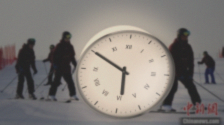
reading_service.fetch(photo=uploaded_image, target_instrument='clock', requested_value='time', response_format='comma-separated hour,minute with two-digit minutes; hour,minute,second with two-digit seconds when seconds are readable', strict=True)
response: 5,50
